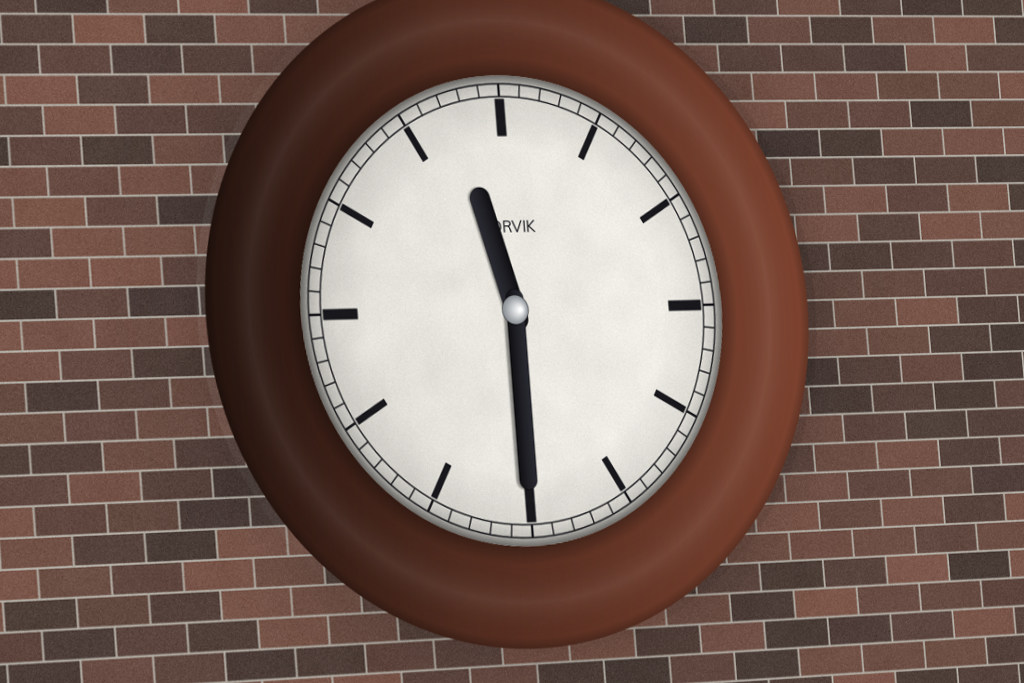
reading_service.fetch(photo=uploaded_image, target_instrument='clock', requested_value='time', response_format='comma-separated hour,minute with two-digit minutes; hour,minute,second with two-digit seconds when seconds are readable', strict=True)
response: 11,30
